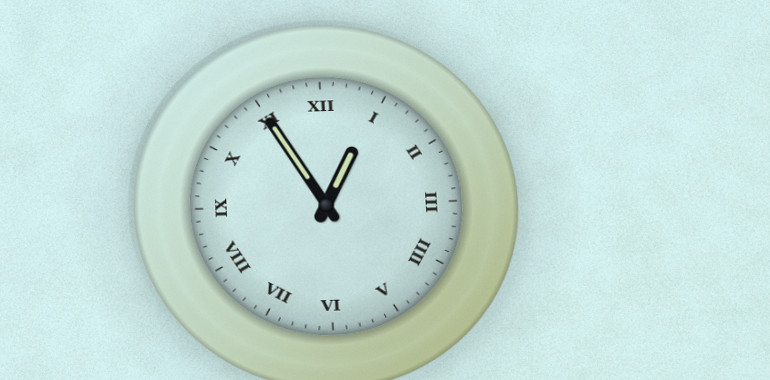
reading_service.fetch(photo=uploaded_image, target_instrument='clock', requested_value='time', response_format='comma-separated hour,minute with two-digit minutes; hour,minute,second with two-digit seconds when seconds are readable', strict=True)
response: 12,55
